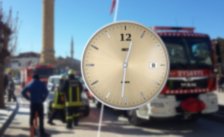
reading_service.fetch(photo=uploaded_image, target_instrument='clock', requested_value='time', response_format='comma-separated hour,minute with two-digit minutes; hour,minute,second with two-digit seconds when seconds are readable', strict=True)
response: 12,31
